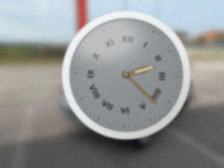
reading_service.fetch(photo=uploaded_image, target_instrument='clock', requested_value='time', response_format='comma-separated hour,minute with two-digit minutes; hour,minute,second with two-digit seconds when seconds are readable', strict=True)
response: 2,22
